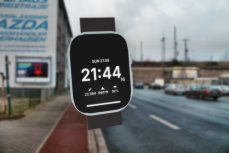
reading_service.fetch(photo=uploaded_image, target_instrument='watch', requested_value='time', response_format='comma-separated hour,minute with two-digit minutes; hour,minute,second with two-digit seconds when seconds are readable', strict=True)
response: 21,44
